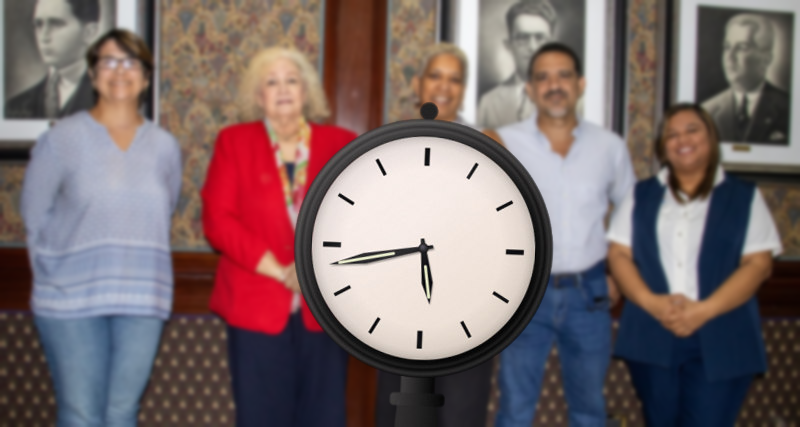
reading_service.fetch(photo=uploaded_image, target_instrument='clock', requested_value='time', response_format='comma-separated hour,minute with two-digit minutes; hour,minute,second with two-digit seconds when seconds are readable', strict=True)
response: 5,43
